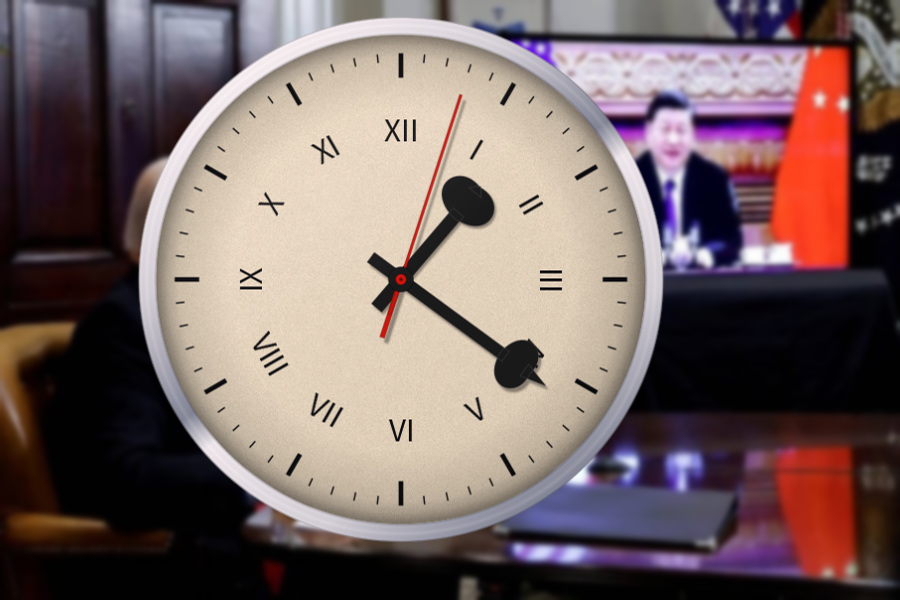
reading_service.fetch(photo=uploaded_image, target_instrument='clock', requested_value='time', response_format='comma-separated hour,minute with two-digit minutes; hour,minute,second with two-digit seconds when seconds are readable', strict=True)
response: 1,21,03
